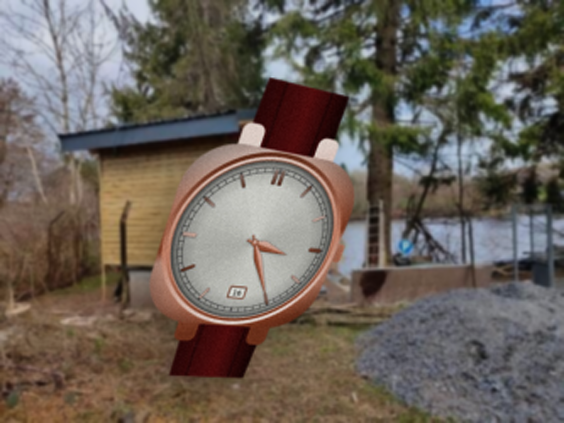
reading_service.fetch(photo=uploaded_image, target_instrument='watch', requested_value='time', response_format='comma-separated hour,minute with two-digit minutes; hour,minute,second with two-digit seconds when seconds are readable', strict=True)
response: 3,25
